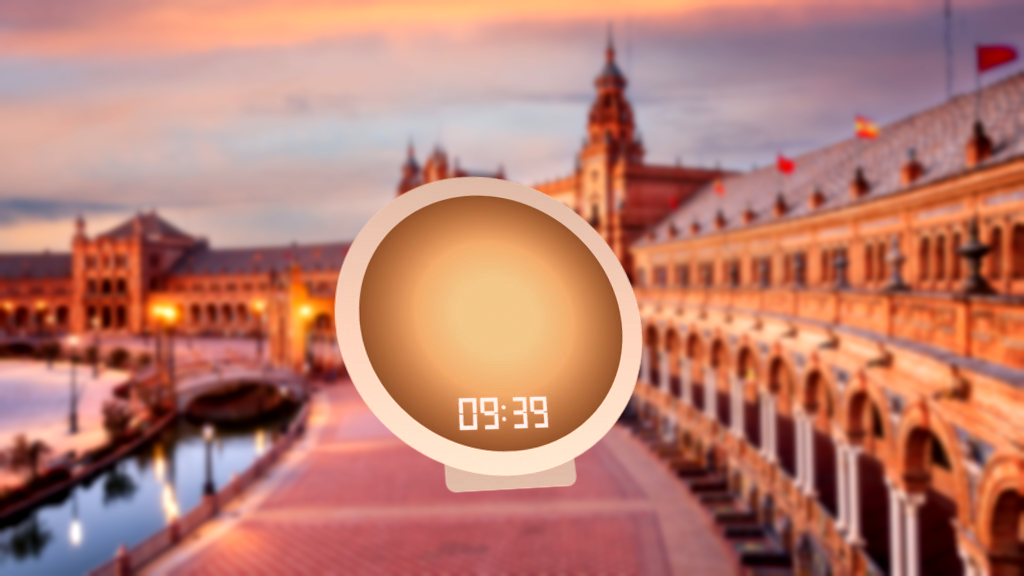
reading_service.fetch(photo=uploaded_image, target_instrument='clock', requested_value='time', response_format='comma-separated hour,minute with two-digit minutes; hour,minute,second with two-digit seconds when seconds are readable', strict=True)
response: 9,39
